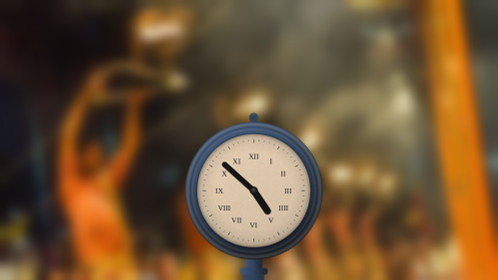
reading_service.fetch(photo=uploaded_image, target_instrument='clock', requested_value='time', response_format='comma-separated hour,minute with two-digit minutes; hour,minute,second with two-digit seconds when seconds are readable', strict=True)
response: 4,52
